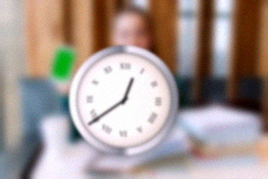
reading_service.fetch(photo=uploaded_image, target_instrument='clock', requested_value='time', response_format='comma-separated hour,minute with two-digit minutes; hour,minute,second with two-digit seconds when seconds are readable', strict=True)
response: 12,39
